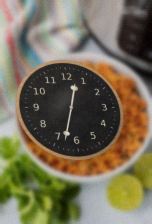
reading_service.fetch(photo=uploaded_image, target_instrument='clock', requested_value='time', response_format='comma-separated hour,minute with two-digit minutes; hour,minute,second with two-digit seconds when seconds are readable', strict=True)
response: 12,33
